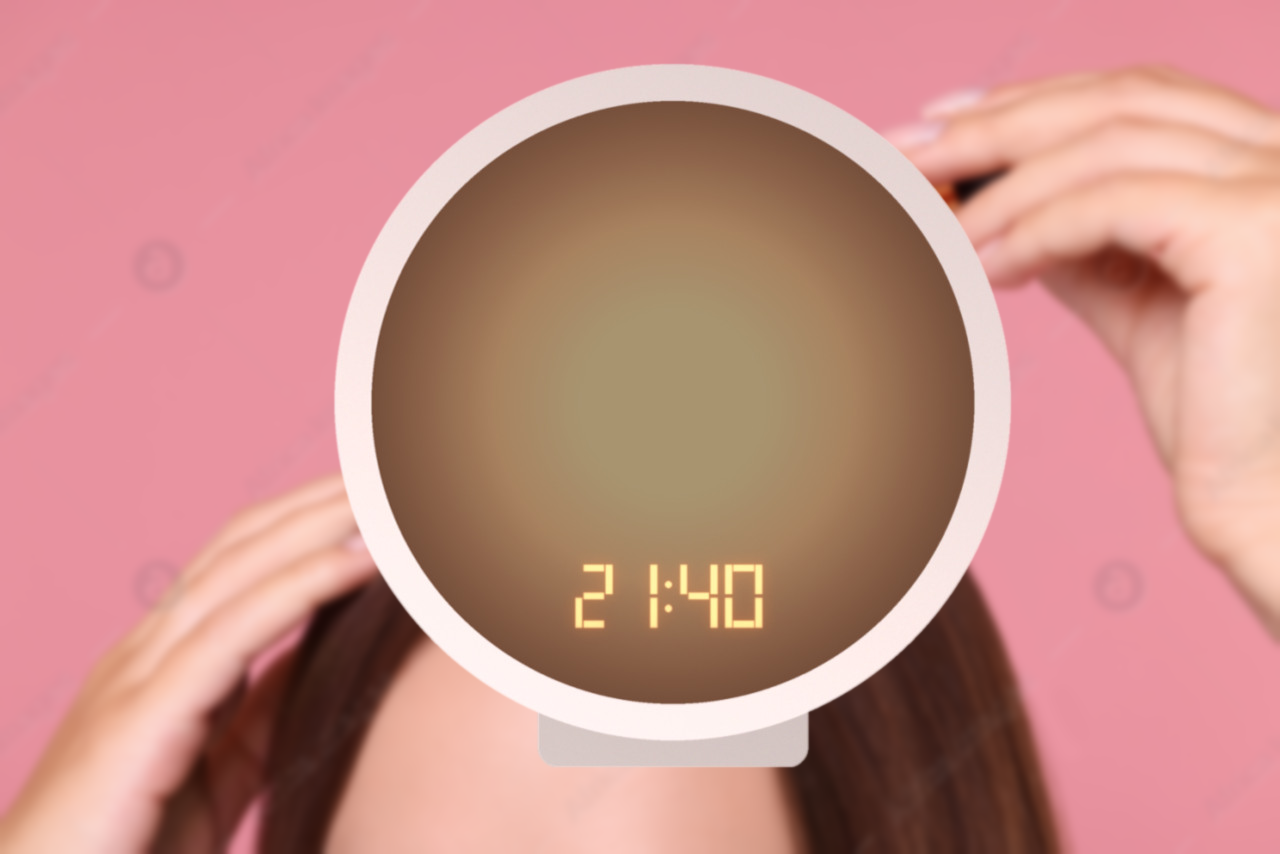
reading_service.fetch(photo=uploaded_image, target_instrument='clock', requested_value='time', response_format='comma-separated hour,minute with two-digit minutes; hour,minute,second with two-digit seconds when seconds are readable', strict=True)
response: 21,40
